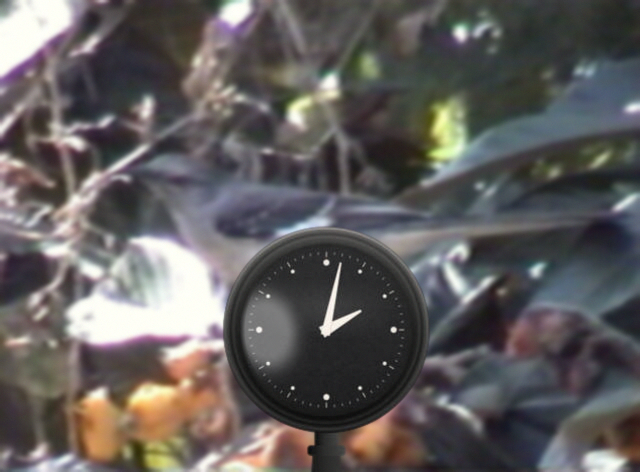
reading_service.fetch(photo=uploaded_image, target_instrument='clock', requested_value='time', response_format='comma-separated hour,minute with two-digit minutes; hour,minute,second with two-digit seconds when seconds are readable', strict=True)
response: 2,02
